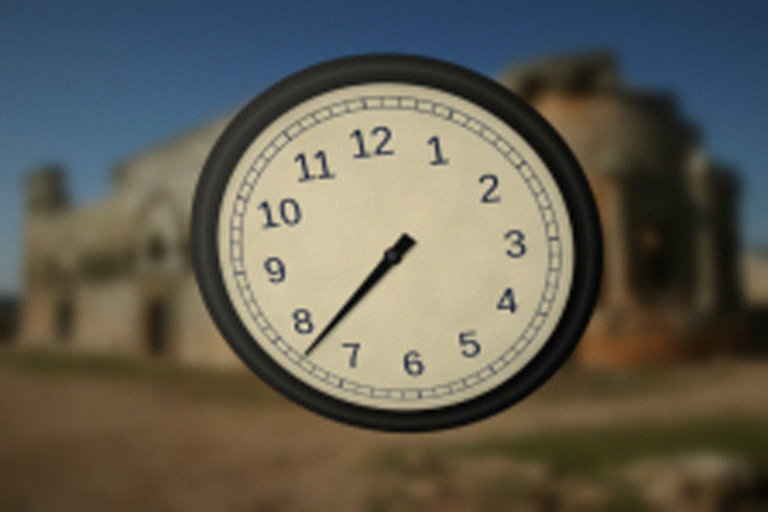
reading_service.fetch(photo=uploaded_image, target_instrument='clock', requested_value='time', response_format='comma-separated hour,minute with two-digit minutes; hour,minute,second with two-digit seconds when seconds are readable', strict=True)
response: 7,38
